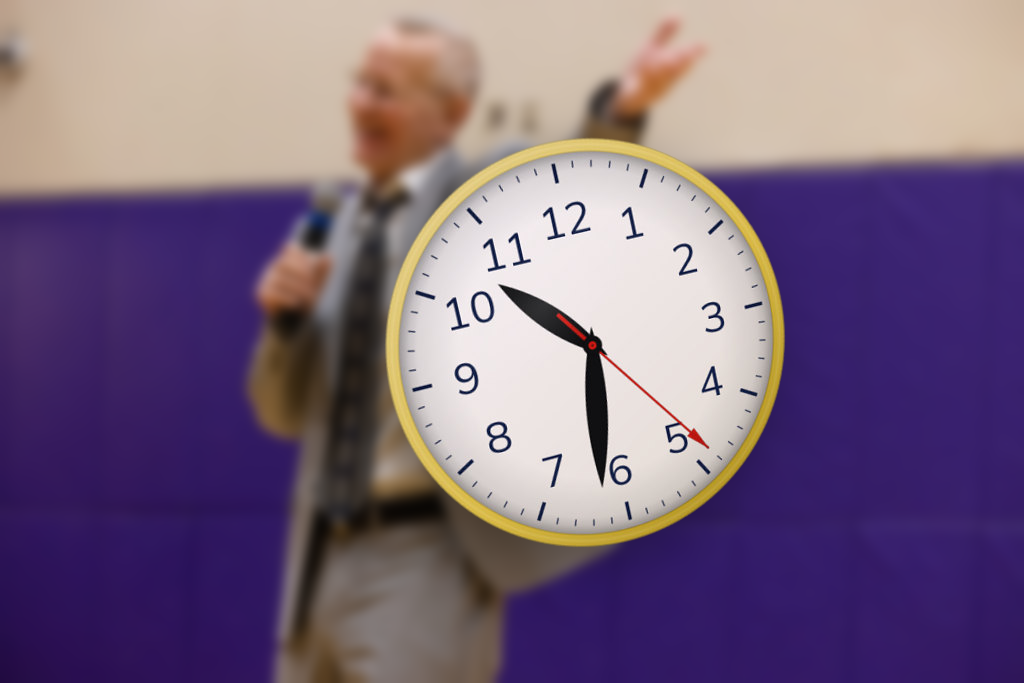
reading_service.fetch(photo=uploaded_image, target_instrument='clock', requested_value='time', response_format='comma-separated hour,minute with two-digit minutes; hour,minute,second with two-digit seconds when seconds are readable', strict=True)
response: 10,31,24
